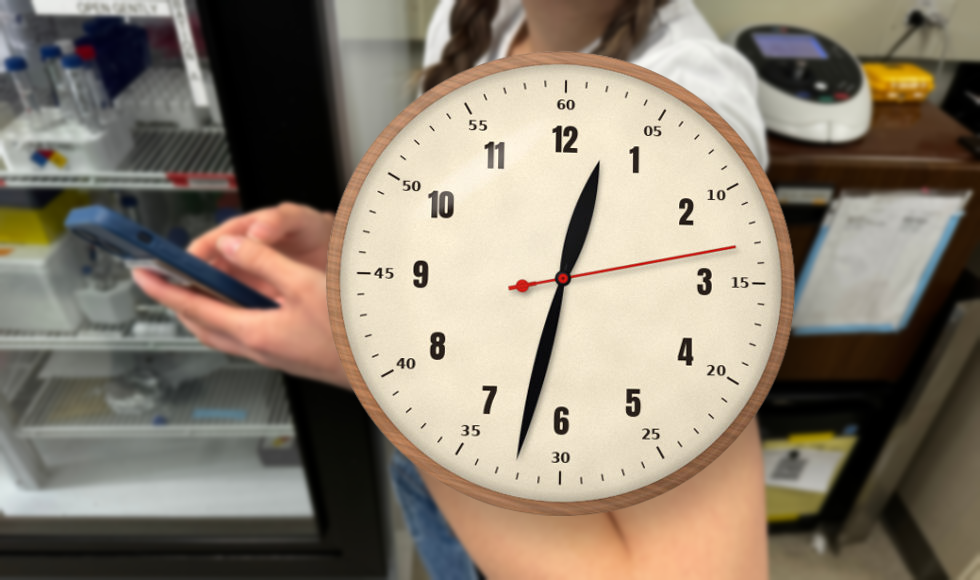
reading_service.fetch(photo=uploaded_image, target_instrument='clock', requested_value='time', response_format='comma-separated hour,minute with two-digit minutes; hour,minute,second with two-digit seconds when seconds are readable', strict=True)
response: 12,32,13
